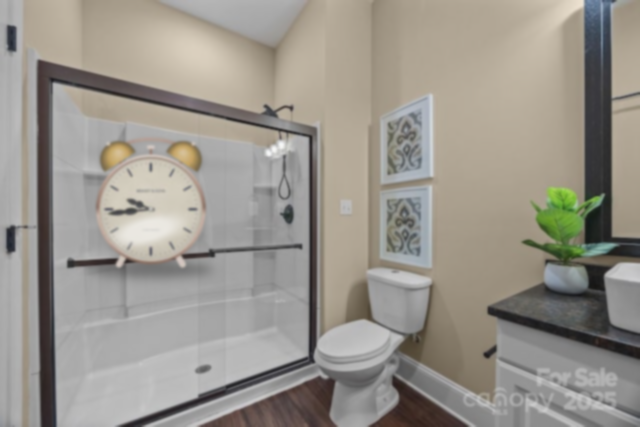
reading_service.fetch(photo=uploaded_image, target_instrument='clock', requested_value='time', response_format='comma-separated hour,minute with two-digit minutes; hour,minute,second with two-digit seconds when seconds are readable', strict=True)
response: 9,44
